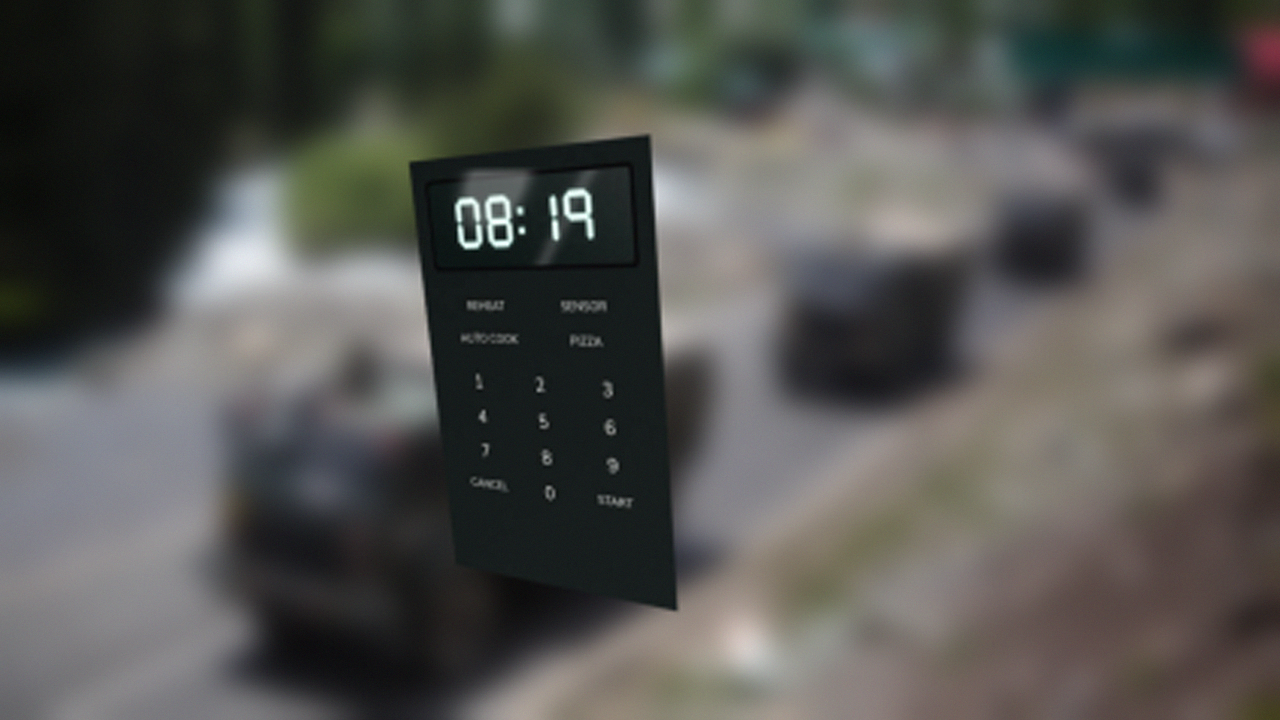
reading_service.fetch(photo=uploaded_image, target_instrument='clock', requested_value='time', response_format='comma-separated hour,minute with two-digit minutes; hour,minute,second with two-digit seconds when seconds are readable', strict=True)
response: 8,19
